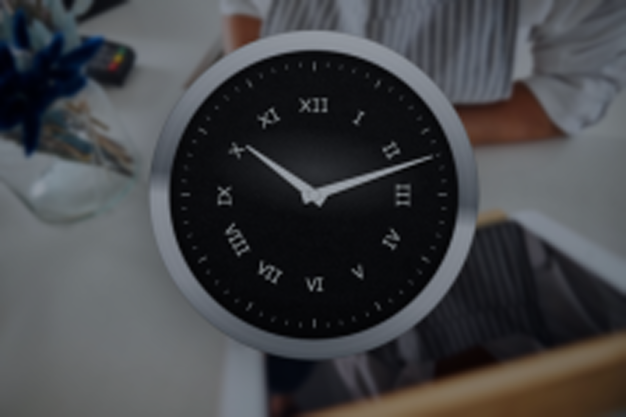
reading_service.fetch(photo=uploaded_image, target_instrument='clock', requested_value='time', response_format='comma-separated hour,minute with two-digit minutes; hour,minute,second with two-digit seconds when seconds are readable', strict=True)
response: 10,12
